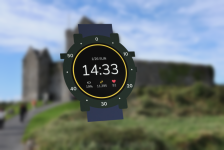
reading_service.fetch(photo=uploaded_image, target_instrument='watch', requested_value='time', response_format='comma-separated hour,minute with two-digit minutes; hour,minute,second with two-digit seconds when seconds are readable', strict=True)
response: 14,33
